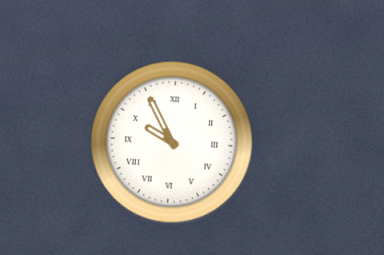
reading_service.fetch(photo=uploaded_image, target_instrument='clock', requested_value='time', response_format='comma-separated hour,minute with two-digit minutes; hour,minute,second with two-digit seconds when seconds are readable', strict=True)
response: 9,55
